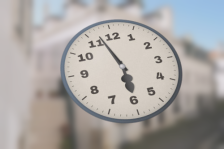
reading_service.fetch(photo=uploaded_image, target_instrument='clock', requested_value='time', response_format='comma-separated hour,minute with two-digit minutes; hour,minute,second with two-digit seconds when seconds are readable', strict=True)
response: 5,57
